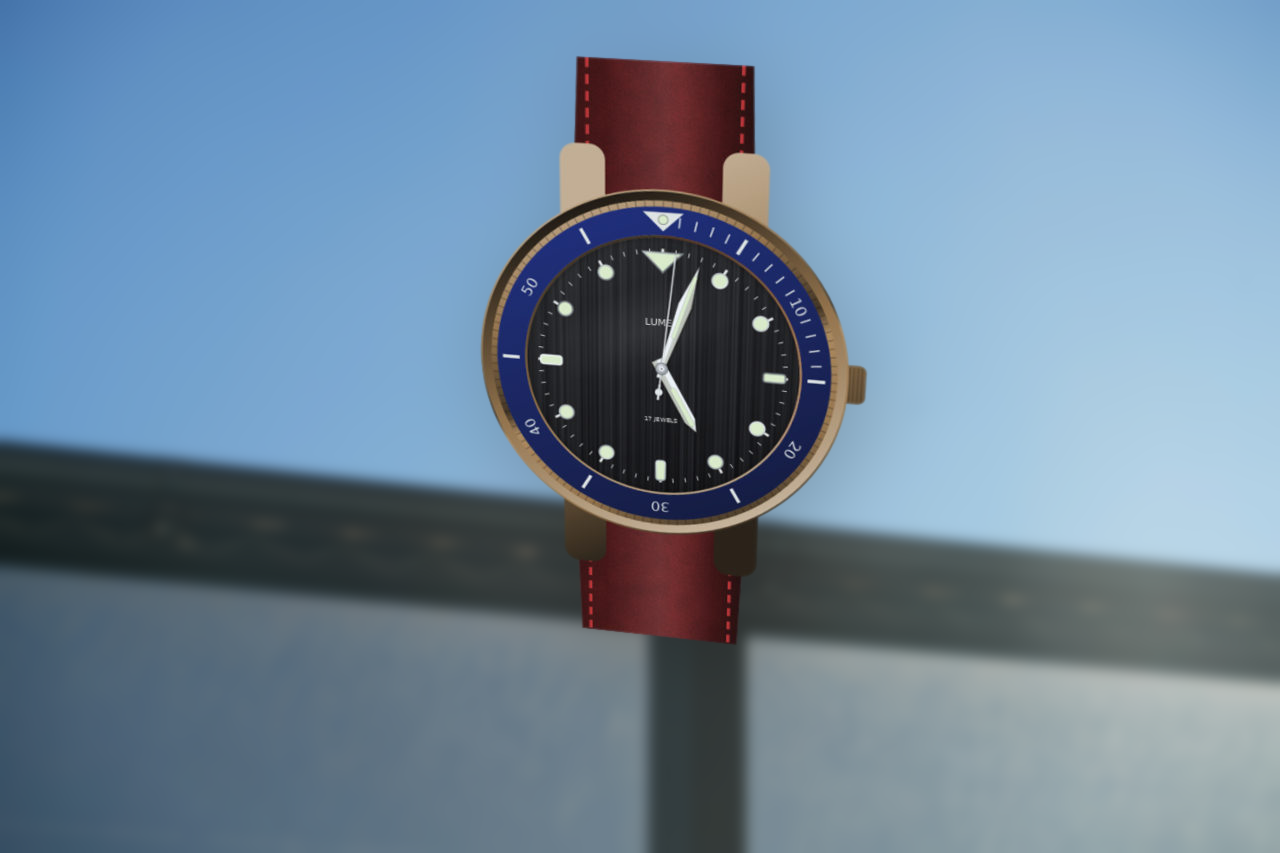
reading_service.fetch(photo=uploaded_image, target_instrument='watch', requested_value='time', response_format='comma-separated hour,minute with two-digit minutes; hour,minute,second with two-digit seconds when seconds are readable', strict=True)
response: 5,03,01
